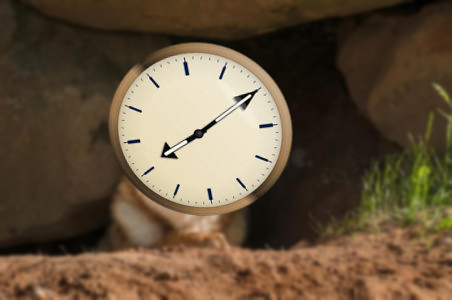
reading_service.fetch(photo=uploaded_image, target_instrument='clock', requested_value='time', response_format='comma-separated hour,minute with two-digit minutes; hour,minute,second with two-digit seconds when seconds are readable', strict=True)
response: 8,10
